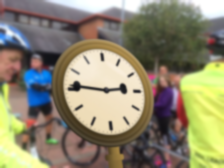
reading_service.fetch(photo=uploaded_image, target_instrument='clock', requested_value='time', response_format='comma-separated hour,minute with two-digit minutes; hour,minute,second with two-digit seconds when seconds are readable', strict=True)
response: 2,46
